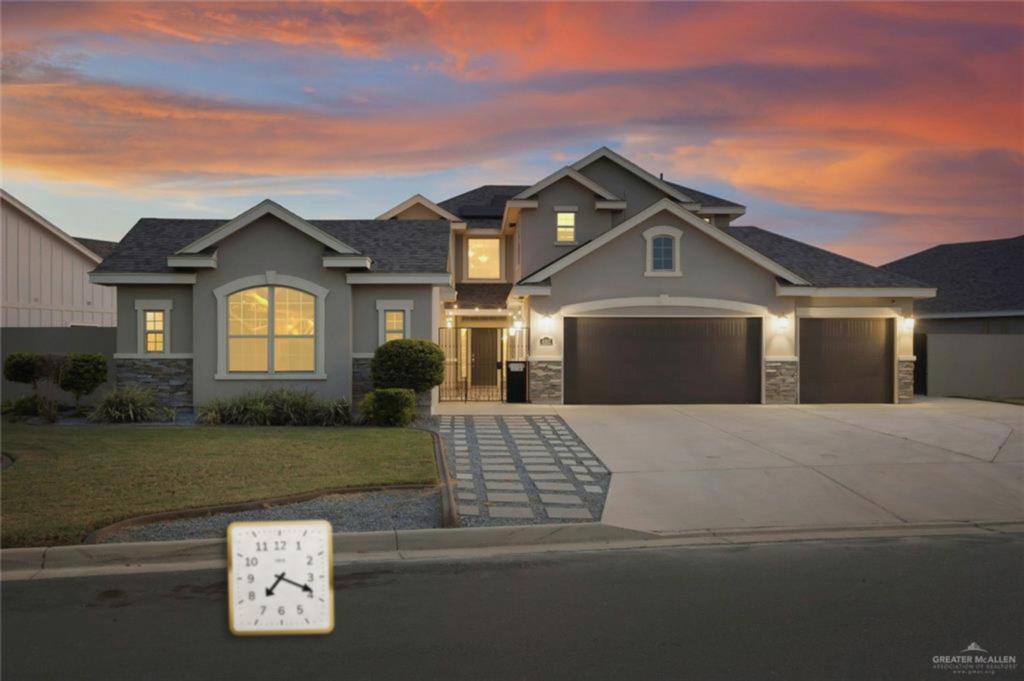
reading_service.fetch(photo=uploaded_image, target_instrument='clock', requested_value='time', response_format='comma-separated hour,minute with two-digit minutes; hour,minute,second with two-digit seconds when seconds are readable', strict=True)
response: 7,19
